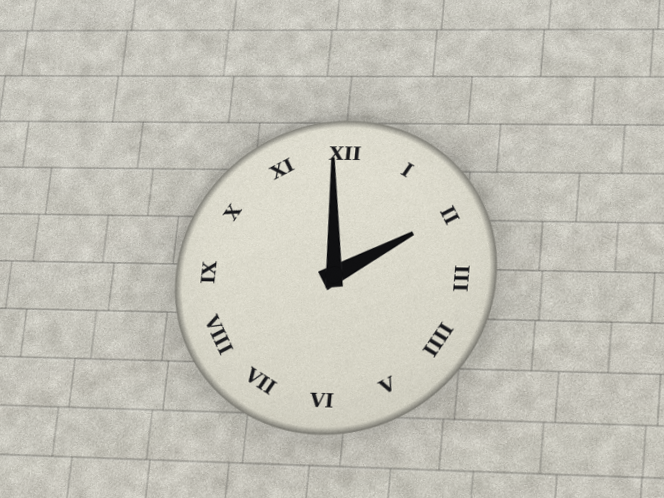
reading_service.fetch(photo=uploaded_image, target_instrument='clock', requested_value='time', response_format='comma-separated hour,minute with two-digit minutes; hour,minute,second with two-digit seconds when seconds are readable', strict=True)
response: 1,59
